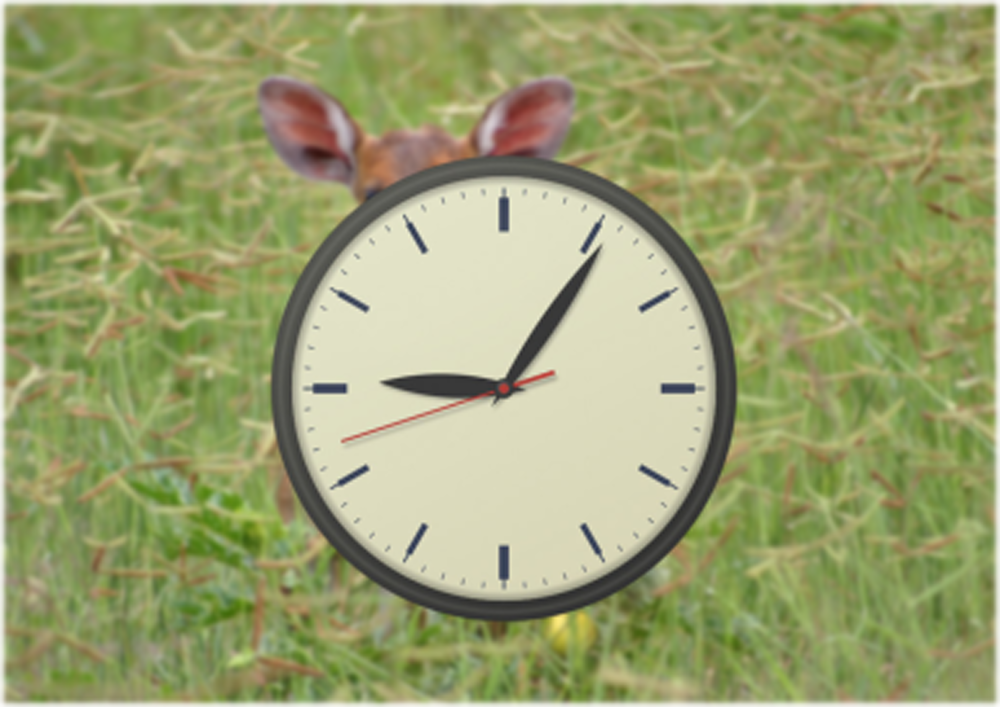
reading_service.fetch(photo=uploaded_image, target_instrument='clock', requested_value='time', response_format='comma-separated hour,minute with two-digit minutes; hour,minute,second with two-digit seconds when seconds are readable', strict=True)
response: 9,05,42
